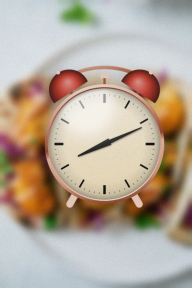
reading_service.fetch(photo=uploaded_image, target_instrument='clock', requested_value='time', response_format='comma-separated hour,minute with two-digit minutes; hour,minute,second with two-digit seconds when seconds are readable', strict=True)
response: 8,11
